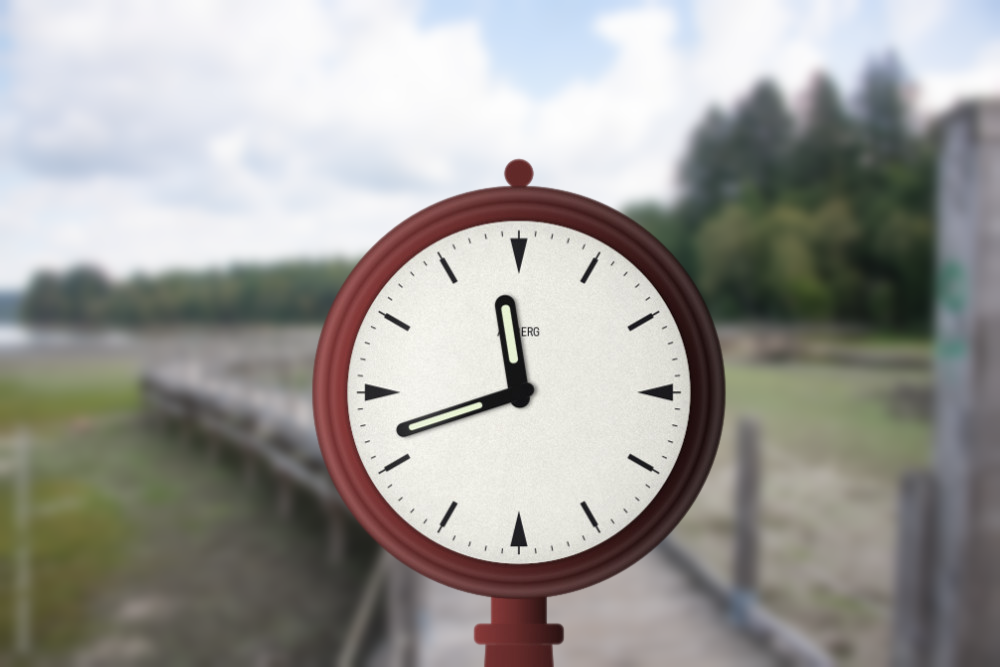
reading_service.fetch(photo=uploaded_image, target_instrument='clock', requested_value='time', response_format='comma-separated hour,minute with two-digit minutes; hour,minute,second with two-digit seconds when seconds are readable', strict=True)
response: 11,42
